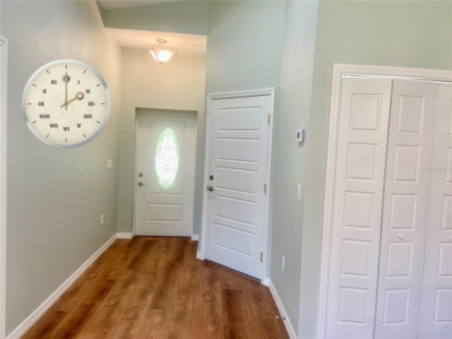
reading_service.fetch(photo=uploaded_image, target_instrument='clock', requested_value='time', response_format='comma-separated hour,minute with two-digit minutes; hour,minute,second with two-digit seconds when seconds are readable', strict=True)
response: 2,00
